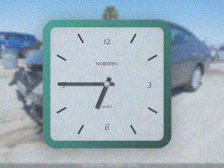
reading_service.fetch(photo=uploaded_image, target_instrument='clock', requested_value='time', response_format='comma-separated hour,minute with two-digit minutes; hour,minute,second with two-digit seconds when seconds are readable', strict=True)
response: 6,45
